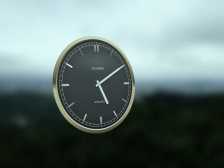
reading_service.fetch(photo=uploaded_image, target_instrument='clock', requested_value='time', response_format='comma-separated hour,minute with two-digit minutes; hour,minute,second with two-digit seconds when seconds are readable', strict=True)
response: 5,10
